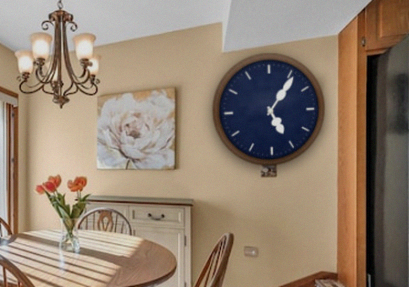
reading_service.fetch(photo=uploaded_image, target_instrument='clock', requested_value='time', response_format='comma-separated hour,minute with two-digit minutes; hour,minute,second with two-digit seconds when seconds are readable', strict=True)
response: 5,06
